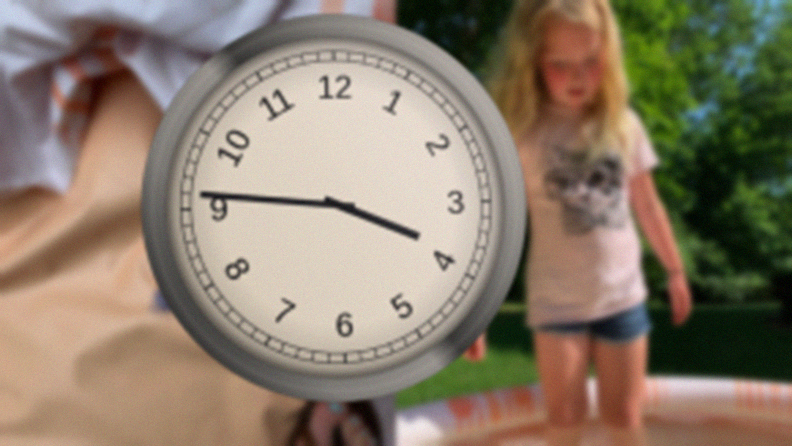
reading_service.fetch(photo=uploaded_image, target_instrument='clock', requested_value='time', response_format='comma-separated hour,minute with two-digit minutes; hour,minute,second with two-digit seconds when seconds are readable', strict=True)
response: 3,46
